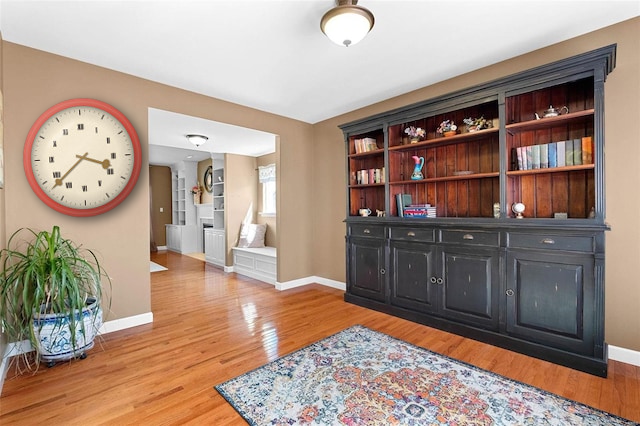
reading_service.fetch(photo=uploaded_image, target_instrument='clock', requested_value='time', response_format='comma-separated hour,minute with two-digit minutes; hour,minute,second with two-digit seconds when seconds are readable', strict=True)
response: 3,38
